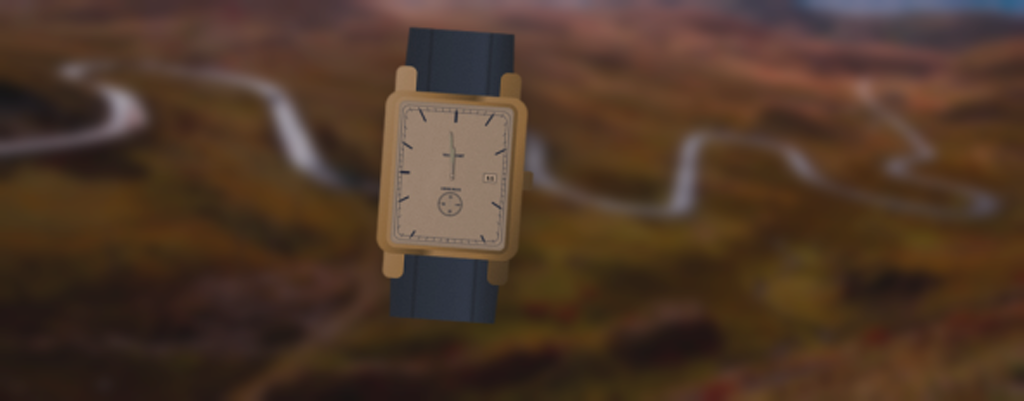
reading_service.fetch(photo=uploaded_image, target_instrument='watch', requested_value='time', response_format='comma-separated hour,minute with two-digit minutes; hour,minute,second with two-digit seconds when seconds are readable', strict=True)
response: 11,59
